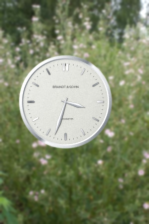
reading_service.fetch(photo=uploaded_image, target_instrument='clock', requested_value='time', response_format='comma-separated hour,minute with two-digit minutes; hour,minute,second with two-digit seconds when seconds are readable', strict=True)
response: 3,33
